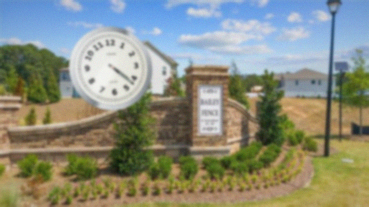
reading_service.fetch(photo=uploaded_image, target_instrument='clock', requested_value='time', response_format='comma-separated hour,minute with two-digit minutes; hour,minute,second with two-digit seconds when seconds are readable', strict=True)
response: 4,22
